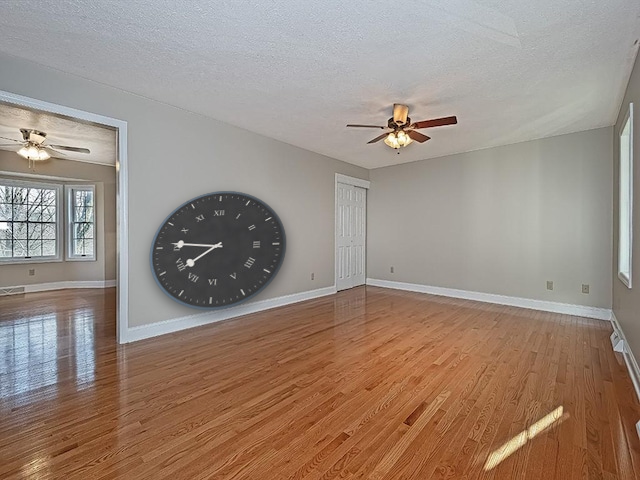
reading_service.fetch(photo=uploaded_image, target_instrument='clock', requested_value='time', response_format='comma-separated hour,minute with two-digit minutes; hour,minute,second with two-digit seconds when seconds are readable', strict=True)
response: 7,46
